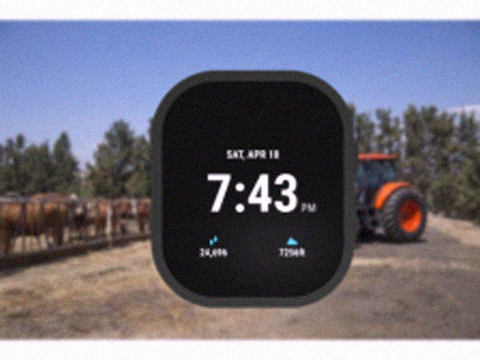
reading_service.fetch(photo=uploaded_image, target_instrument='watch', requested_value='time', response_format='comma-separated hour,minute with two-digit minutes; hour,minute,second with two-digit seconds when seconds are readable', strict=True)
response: 7,43
